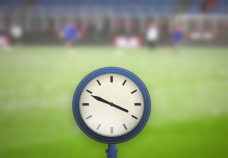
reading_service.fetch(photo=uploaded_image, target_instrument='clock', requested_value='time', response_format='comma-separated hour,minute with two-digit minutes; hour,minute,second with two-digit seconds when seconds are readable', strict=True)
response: 3,49
